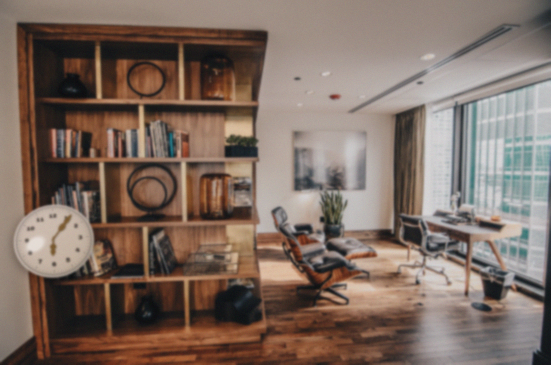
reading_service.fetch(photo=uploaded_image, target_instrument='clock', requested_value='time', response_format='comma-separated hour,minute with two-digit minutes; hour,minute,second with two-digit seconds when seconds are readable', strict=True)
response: 6,06
